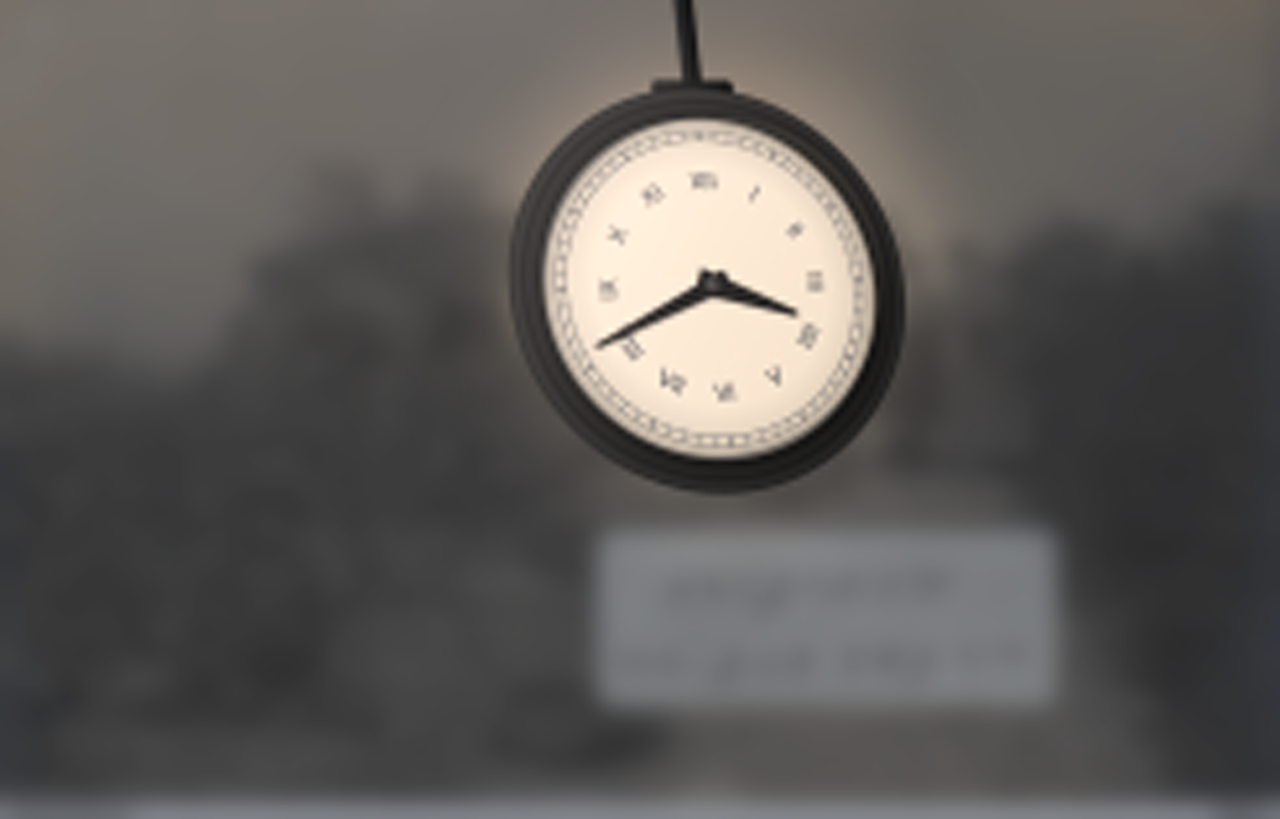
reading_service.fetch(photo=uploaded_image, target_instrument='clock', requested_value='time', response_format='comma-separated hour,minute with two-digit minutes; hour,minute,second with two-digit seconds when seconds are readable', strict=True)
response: 3,41
